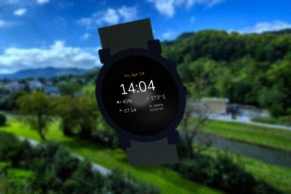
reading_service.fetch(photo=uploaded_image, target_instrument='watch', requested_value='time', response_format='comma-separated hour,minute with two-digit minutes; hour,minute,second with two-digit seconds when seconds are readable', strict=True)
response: 14,04
